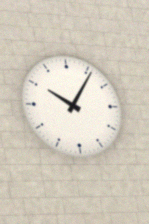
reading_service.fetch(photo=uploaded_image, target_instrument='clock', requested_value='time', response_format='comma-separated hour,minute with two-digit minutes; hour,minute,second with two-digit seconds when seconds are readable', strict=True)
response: 10,06
